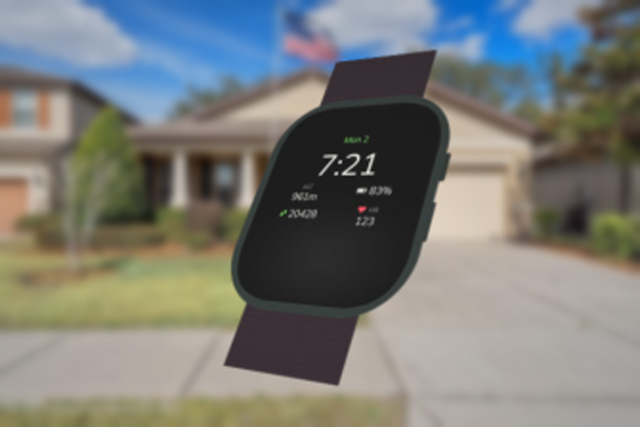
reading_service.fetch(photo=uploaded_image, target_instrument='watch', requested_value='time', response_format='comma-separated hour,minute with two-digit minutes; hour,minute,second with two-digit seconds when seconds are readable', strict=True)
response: 7,21
